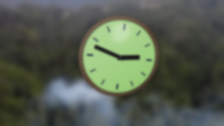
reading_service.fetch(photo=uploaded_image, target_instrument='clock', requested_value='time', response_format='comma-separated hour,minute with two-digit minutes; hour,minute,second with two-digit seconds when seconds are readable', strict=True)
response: 2,48
